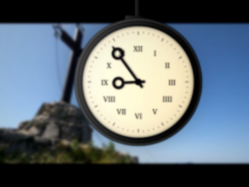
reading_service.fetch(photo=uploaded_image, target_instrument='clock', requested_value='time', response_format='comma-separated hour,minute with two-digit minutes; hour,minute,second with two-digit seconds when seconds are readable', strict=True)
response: 8,54
